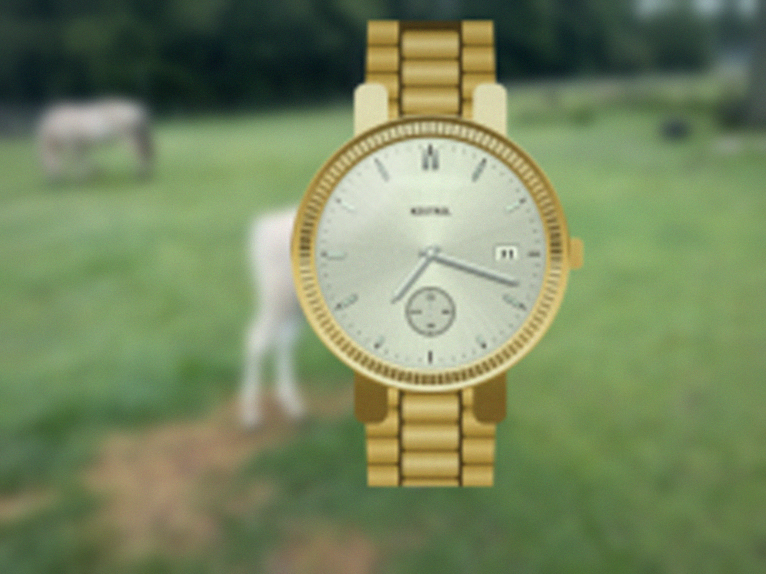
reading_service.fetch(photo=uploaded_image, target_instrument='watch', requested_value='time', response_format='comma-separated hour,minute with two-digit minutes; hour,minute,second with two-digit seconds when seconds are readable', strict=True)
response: 7,18
